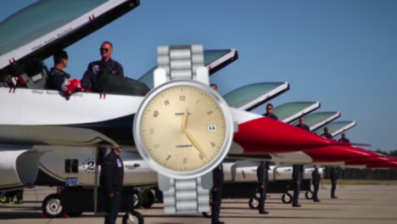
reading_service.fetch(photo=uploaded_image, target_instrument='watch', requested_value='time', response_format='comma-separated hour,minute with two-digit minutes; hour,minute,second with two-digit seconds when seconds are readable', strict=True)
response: 12,24
